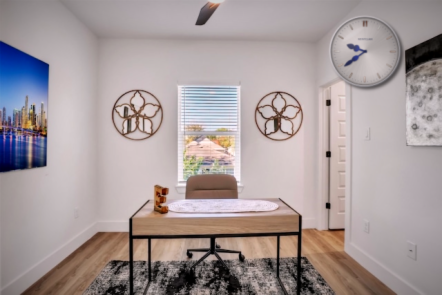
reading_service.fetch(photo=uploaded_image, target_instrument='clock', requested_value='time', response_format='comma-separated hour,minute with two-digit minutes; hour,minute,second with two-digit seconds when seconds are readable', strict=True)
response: 9,39
